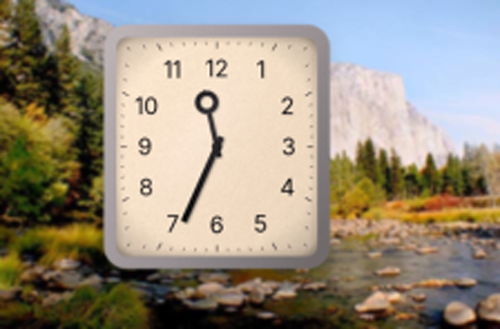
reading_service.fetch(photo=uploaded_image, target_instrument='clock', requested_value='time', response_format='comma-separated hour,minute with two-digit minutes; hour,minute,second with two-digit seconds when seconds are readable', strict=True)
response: 11,34
